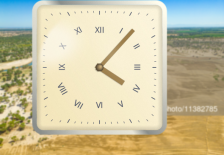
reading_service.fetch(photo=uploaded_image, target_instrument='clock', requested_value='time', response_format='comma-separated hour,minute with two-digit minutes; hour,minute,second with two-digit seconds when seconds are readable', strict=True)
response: 4,07
